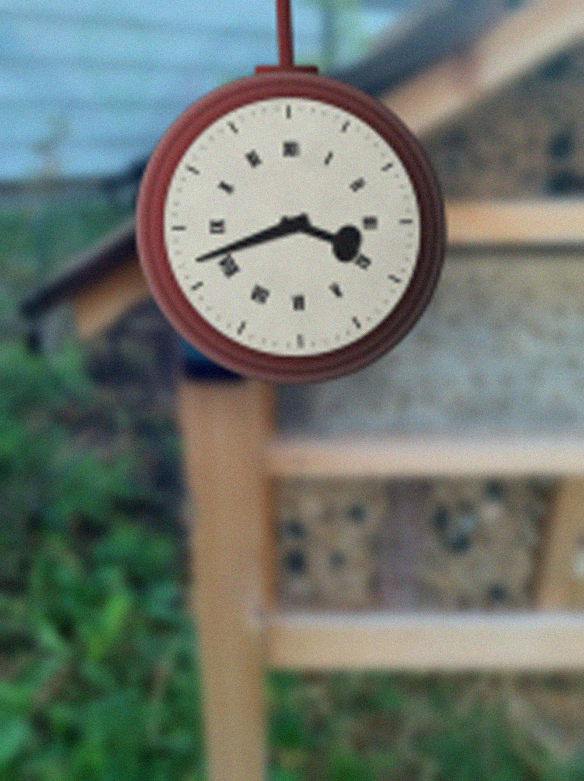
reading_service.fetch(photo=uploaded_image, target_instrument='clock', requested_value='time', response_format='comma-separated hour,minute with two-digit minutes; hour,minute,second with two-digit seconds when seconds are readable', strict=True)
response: 3,42
